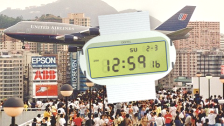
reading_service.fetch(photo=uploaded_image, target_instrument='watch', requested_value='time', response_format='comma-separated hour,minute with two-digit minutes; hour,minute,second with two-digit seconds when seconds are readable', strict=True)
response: 12,59,16
